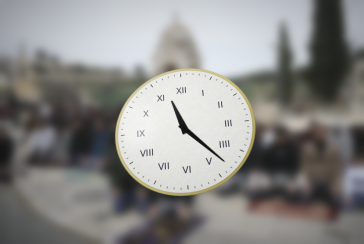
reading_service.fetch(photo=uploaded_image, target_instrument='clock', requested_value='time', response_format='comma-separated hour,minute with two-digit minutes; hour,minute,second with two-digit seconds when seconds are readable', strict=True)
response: 11,23
